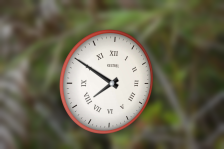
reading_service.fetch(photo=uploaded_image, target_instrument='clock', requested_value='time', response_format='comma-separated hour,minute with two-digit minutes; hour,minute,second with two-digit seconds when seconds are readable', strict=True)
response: 7,50
